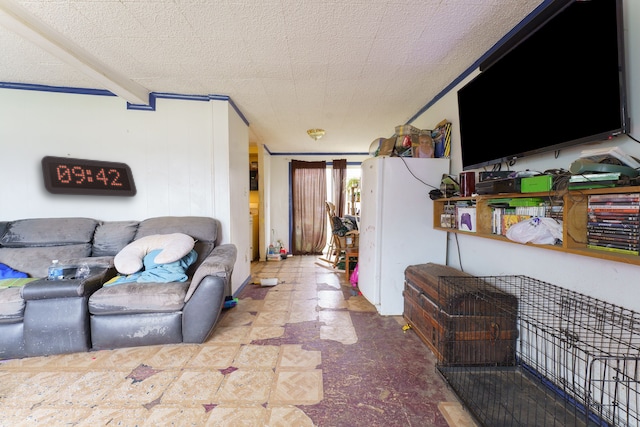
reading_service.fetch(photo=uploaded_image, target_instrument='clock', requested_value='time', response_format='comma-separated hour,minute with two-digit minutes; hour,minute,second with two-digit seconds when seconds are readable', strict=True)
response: 9,42
